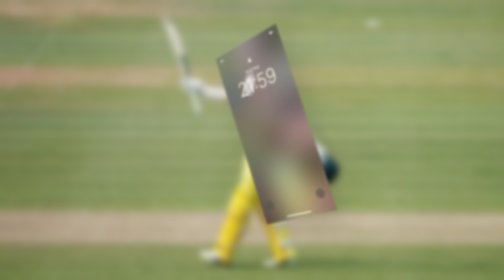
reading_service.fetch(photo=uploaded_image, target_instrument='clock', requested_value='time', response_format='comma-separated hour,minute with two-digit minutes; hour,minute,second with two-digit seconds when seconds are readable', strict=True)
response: 21,59
